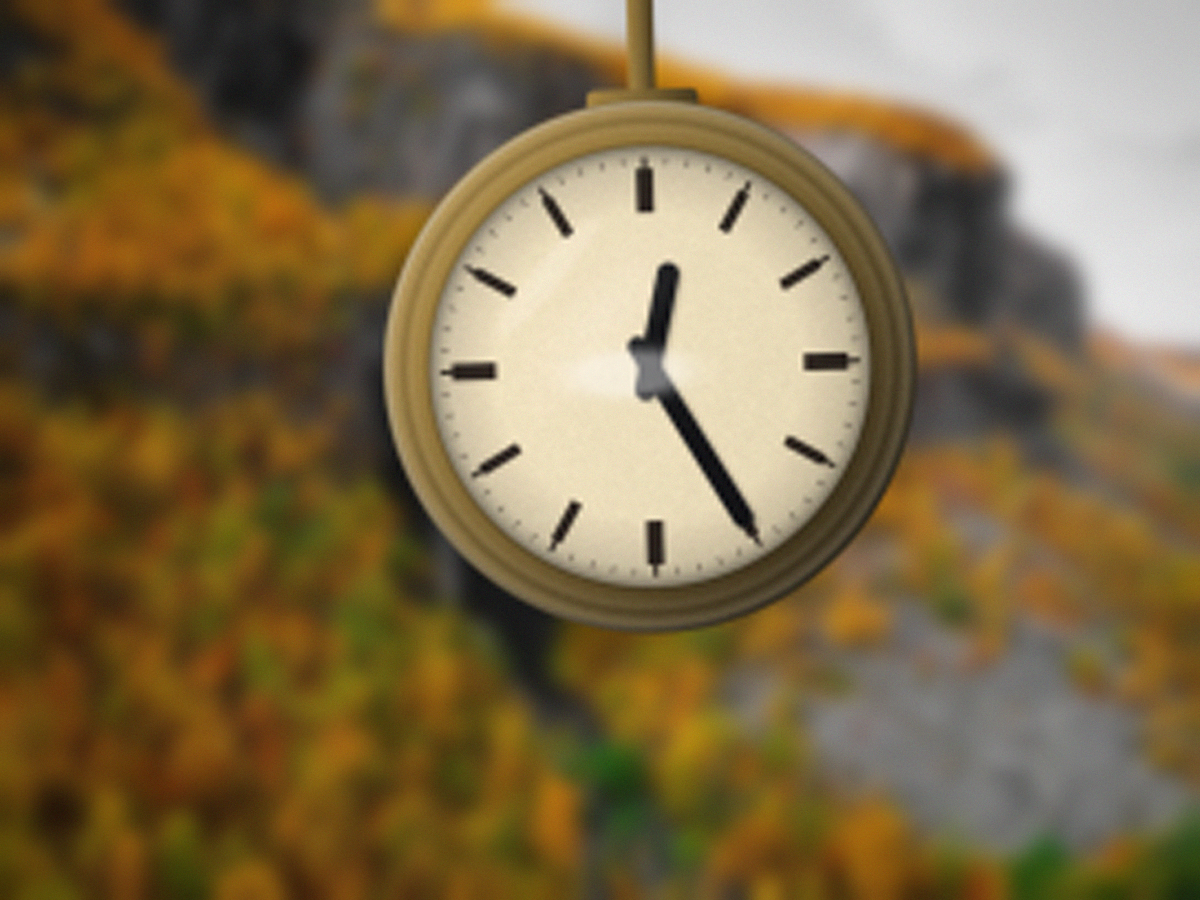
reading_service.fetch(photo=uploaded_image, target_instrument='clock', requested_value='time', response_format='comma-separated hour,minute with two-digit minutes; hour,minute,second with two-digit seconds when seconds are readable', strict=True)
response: 12,25
